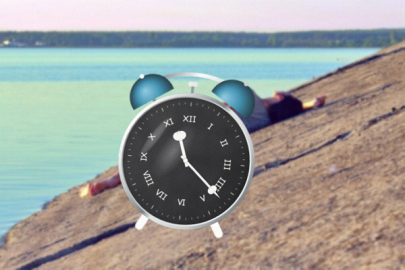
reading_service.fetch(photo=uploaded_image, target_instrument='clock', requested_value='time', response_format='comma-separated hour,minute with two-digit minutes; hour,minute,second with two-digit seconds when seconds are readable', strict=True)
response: 11,22
